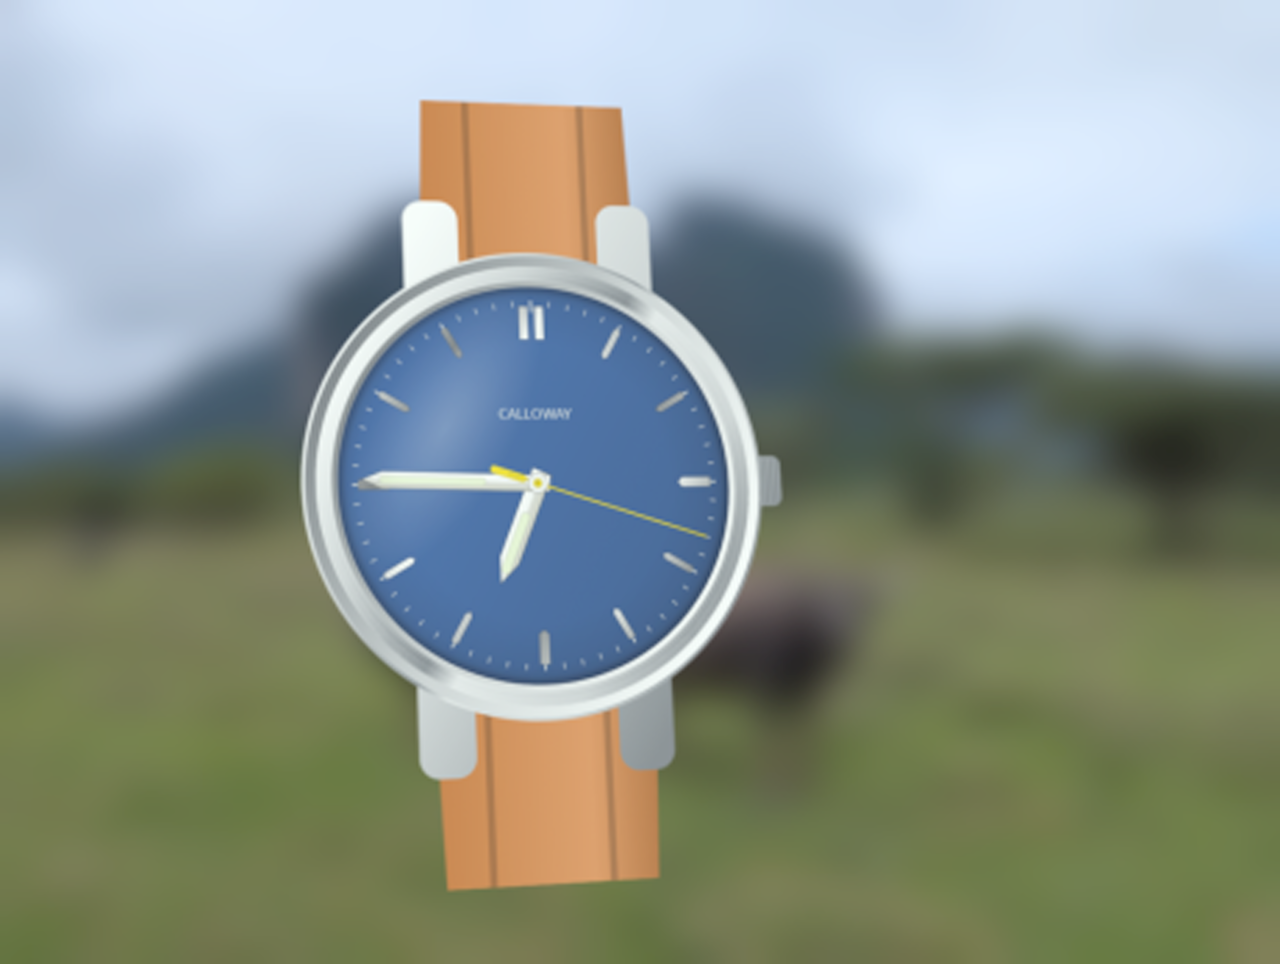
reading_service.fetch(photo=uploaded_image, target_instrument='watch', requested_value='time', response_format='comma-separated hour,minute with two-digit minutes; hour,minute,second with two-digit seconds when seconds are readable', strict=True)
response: 6,45,18
